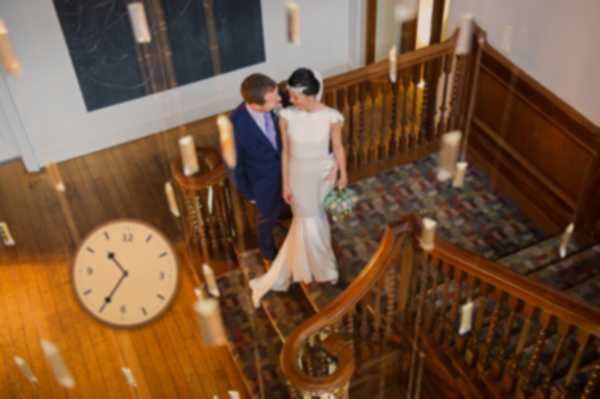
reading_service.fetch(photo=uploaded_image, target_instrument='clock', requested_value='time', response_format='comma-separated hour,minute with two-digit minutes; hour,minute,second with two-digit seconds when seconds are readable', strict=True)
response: 10,35
